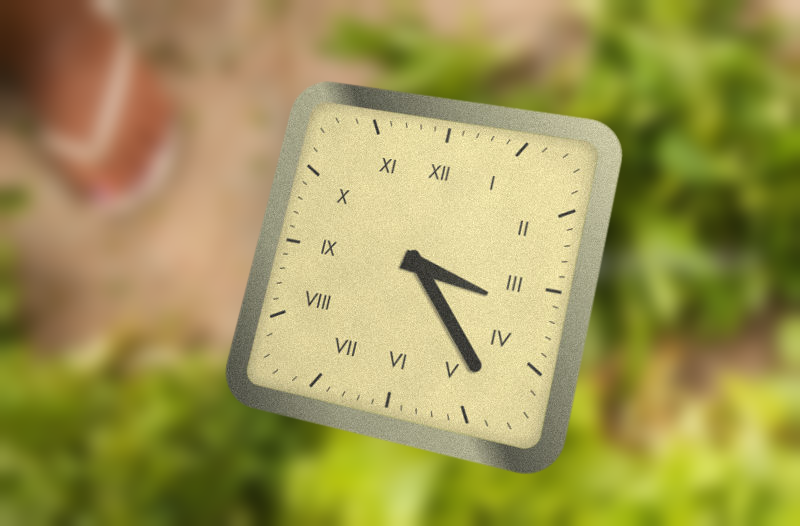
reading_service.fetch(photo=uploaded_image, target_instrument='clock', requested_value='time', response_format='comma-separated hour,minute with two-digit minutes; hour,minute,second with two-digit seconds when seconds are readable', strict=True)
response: 3,23
